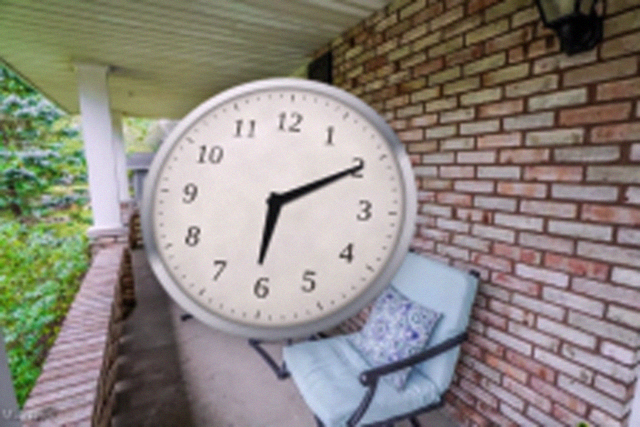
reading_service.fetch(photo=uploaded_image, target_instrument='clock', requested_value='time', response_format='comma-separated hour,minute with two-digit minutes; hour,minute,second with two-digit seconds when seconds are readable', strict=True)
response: 6,10
